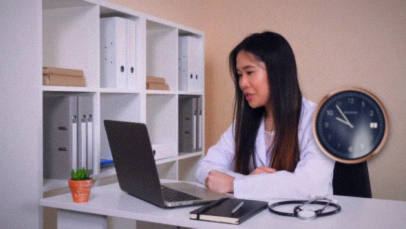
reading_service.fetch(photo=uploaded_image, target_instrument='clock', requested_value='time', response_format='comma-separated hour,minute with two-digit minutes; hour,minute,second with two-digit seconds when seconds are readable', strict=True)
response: 9,54
